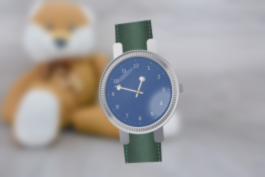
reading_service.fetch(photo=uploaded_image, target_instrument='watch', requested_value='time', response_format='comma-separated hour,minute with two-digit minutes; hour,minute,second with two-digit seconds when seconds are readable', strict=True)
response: 12,48
